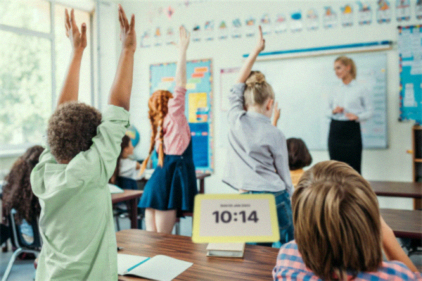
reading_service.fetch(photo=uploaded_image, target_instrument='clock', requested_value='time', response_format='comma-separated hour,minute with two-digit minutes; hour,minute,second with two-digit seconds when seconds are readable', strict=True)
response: 10,14
